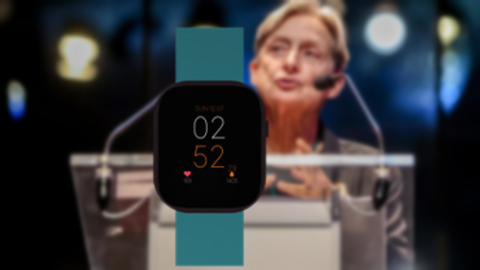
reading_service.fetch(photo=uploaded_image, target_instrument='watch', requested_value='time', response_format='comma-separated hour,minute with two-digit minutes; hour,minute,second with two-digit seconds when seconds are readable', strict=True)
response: 2,52
